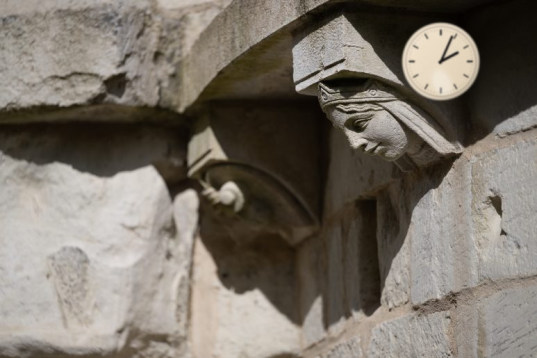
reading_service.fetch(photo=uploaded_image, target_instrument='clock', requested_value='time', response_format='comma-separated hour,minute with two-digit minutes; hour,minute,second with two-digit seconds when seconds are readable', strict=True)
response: 2,04
